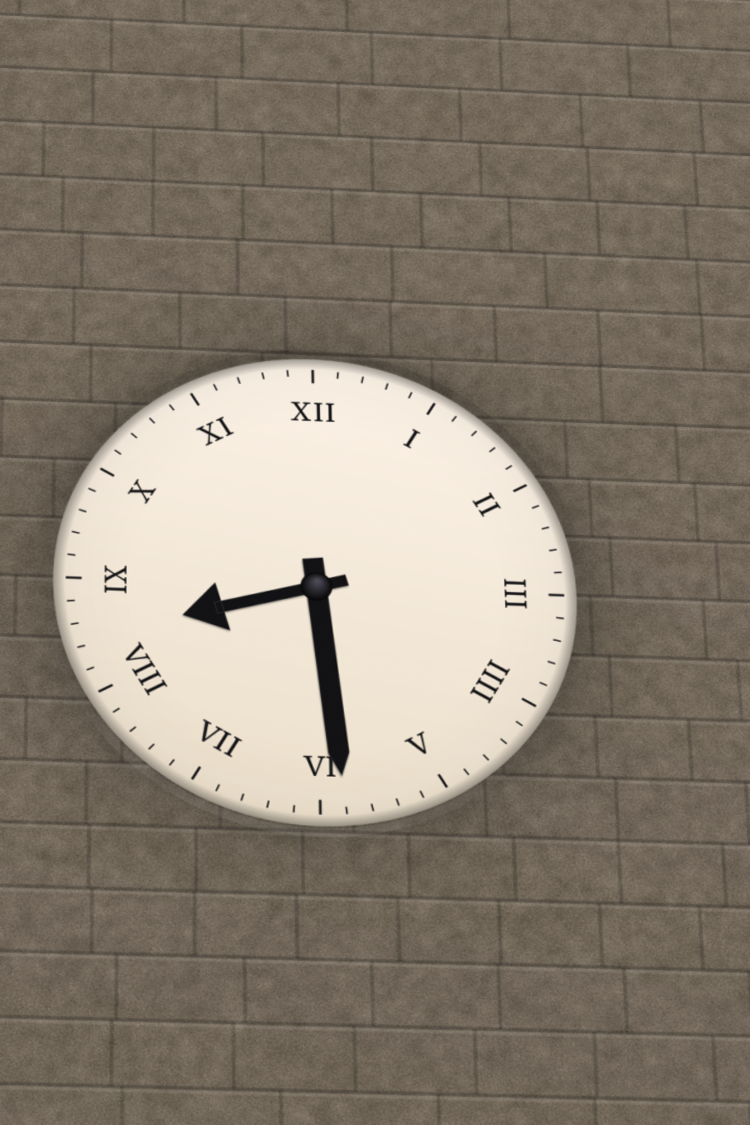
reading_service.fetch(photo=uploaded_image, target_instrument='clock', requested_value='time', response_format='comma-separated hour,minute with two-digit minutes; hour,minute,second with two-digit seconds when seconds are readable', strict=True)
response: 8,29
